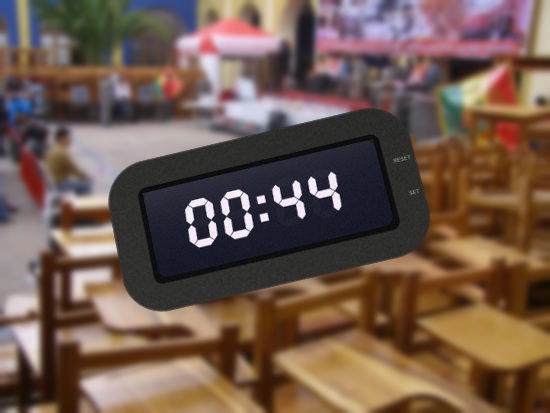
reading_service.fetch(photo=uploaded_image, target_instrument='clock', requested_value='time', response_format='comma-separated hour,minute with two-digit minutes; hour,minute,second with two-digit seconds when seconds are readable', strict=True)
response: 0,44
